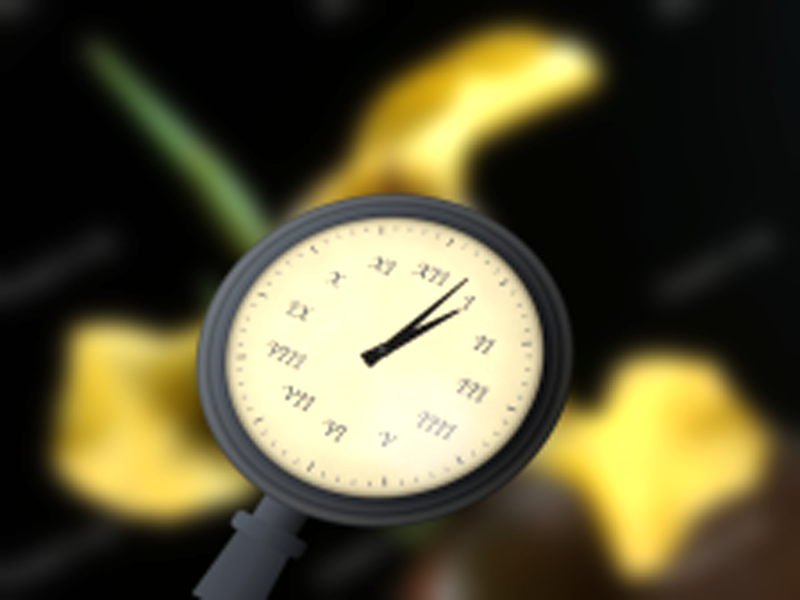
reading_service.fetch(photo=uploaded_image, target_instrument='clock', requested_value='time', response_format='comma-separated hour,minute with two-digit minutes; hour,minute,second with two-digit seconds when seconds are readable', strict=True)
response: 1,03
